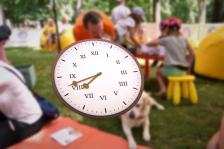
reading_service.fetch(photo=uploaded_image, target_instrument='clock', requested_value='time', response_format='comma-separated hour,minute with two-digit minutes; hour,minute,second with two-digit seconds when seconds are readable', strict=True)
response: 7,42
